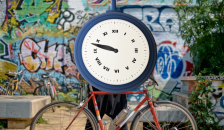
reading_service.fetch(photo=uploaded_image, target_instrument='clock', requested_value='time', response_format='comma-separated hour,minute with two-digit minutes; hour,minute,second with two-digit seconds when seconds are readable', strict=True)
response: 9,48
